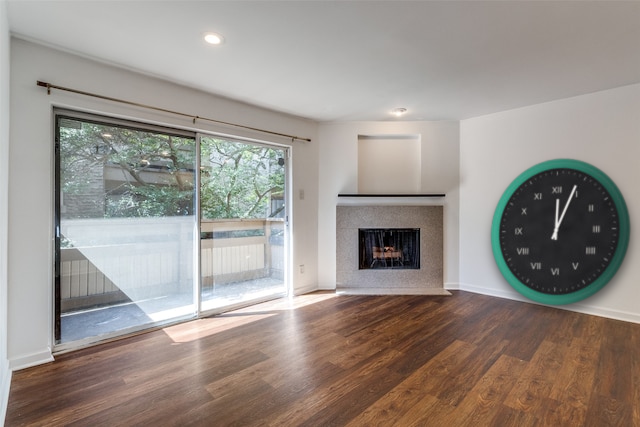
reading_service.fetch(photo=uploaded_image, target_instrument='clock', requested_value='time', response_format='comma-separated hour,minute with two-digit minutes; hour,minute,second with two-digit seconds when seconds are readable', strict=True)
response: 12,04
